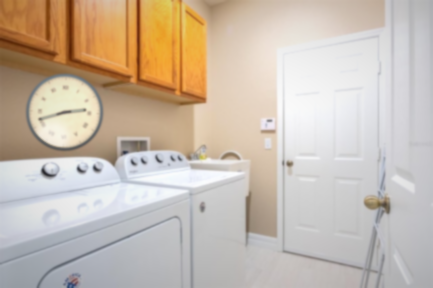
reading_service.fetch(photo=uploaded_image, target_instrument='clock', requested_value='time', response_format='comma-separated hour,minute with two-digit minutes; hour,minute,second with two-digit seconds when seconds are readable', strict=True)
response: 2,42
